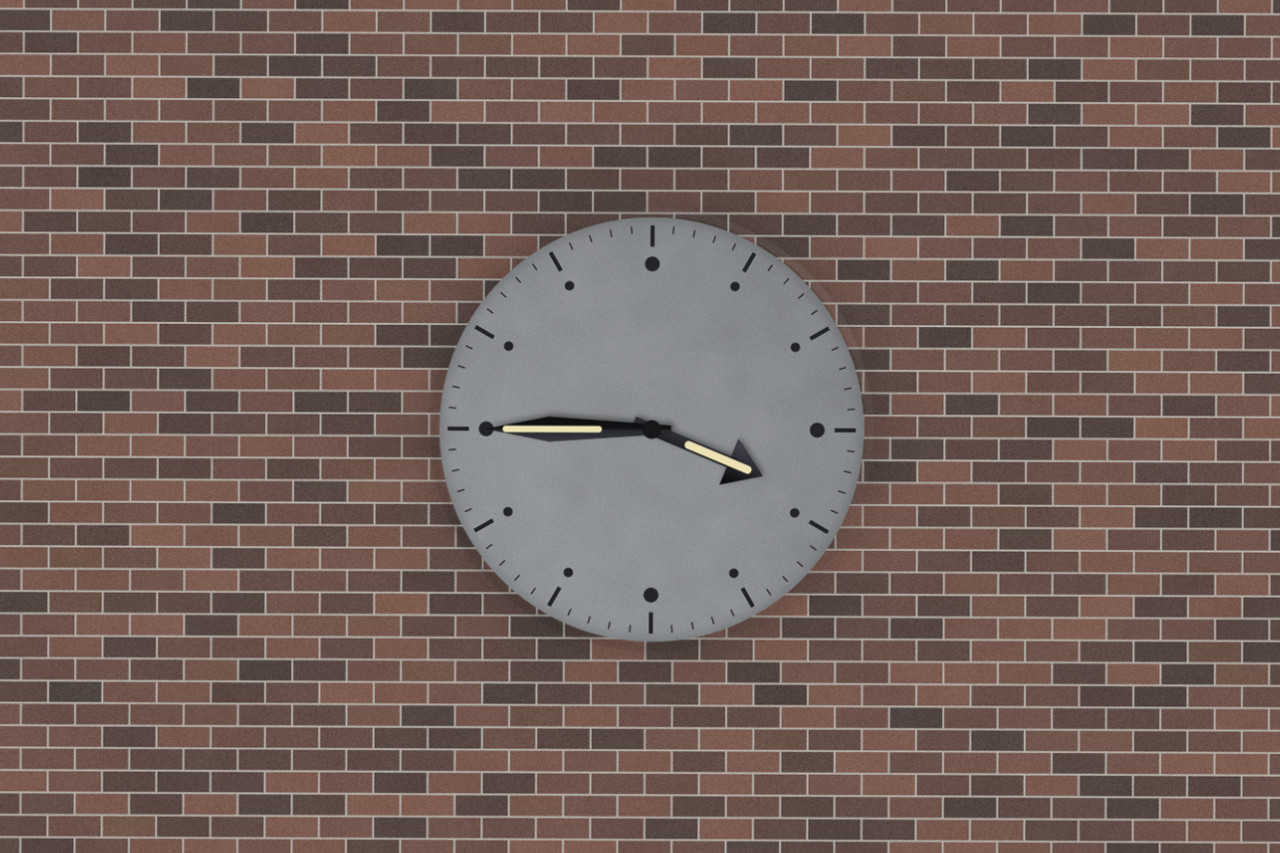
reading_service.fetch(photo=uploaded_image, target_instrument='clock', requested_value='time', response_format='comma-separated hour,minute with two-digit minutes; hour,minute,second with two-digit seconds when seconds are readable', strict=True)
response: 3,45
